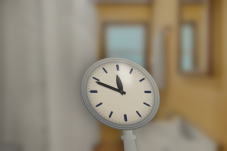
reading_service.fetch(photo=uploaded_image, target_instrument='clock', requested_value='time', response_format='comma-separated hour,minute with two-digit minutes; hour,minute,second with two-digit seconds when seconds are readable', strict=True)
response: 11,49
